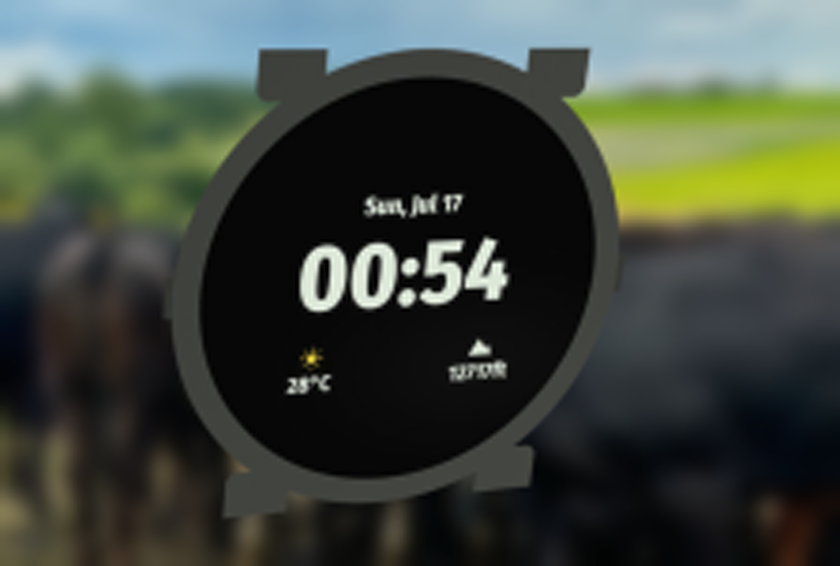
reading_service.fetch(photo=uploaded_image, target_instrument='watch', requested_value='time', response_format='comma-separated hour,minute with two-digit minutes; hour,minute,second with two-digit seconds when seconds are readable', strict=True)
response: 0,54
